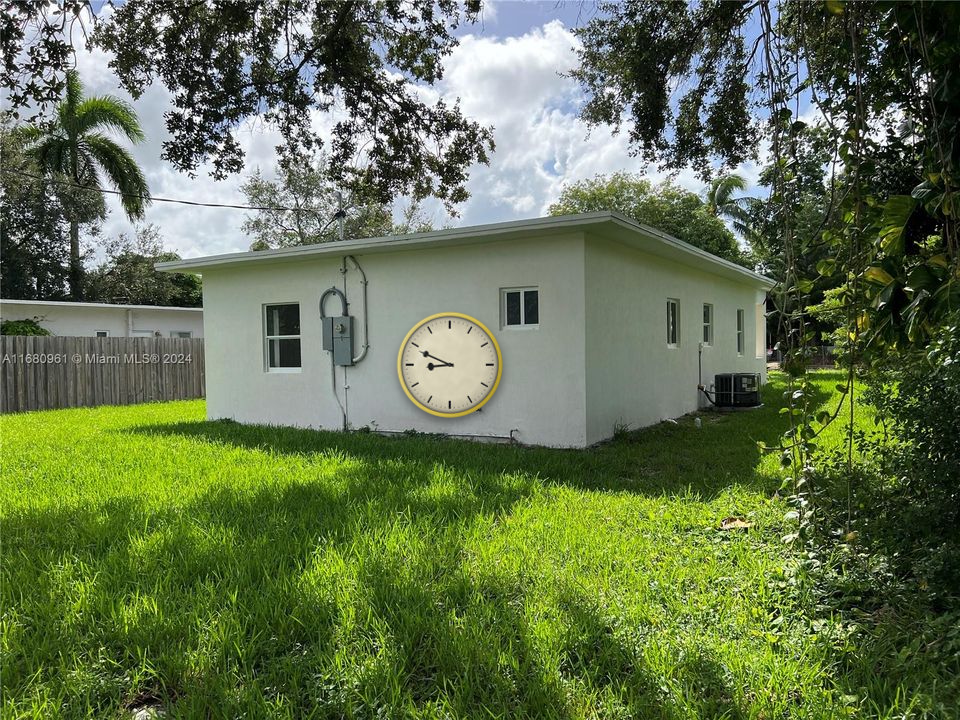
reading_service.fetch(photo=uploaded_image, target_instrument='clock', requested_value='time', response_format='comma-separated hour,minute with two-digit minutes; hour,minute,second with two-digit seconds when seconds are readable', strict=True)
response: 8,49
